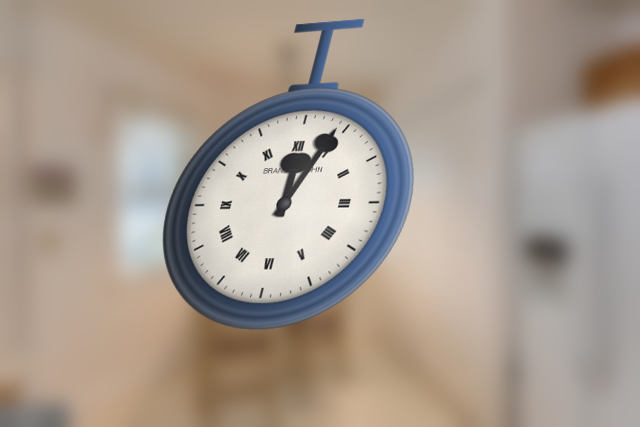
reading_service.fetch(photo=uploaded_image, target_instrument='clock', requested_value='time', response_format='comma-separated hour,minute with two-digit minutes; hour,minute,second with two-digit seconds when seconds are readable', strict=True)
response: 12,04
